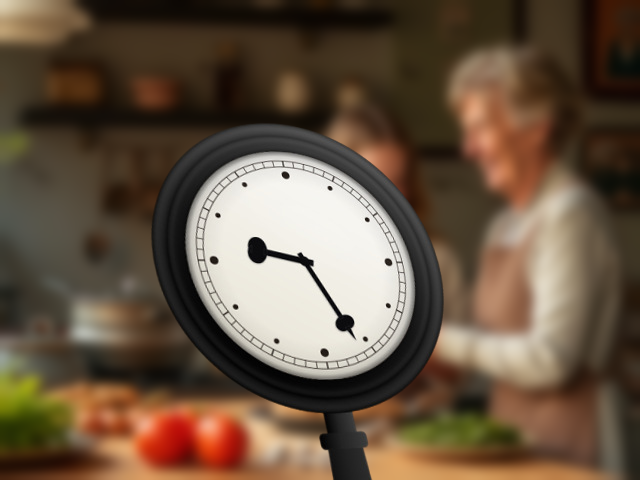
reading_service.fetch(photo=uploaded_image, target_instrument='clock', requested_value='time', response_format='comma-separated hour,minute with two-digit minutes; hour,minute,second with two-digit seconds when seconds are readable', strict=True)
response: 9,26
